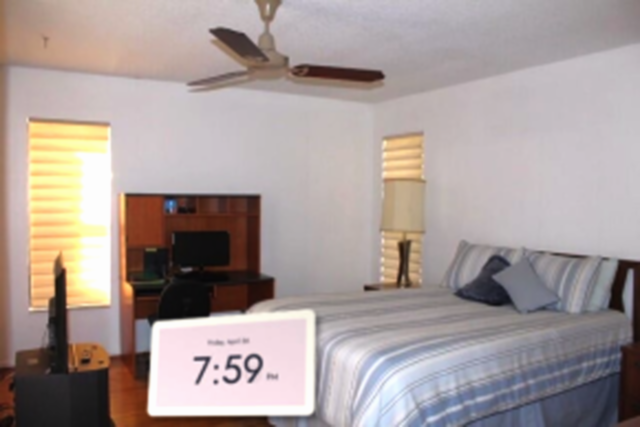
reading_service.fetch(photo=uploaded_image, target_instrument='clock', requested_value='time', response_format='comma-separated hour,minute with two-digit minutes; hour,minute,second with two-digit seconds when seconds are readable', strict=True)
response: 7,59
